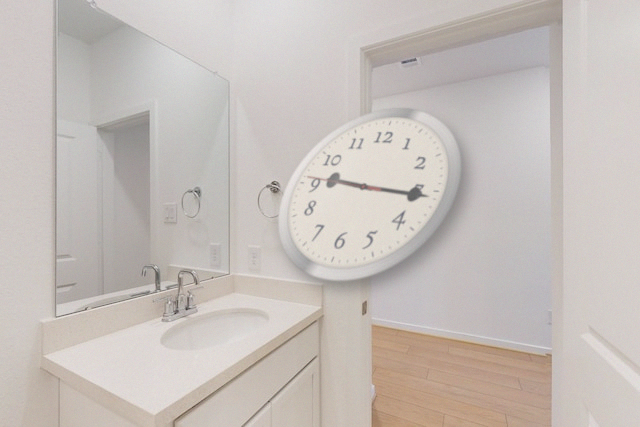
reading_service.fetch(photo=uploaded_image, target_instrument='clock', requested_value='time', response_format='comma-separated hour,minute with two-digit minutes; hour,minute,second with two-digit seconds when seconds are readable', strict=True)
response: 9,15,46
